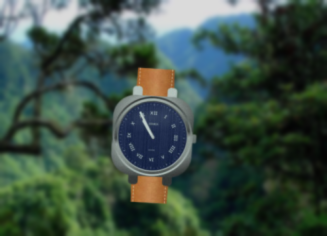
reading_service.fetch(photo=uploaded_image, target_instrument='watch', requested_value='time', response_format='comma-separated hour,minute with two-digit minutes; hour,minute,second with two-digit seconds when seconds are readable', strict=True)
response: 10,55
